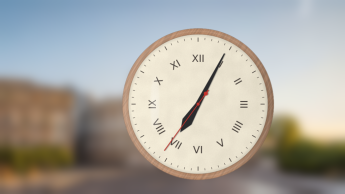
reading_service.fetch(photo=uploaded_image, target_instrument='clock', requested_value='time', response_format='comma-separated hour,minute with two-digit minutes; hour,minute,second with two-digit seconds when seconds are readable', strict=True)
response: 7,04,36
